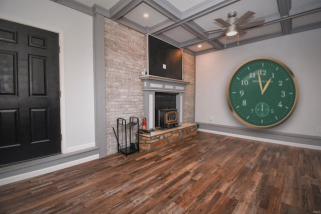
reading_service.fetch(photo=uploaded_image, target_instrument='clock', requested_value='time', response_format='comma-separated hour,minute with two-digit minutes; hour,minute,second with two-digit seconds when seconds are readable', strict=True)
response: 12,58
